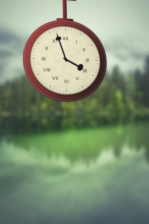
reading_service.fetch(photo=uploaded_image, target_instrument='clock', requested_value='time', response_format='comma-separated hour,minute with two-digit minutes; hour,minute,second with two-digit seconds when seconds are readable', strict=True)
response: 3,57
